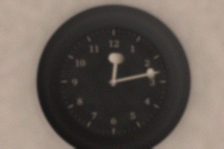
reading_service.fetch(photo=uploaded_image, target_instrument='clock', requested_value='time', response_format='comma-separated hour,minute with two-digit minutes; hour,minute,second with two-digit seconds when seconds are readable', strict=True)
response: 12,13
